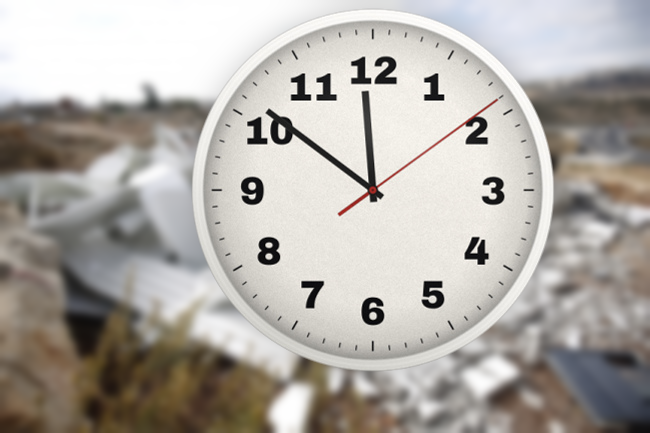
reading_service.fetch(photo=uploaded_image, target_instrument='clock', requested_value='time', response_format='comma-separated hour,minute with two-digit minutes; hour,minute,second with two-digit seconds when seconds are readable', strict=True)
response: 11,51,09
